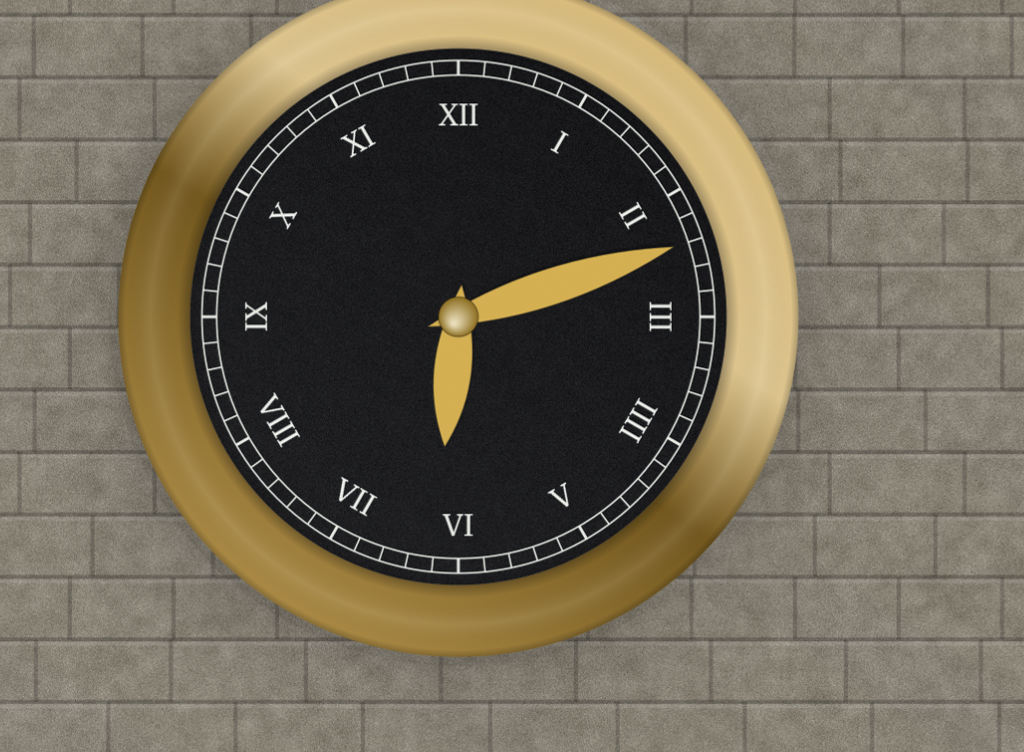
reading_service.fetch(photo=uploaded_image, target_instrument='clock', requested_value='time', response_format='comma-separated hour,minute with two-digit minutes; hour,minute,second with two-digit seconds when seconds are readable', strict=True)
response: 6,12
